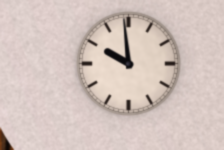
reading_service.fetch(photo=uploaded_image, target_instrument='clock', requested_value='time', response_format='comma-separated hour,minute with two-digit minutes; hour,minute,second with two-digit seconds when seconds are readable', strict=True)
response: 9,59
